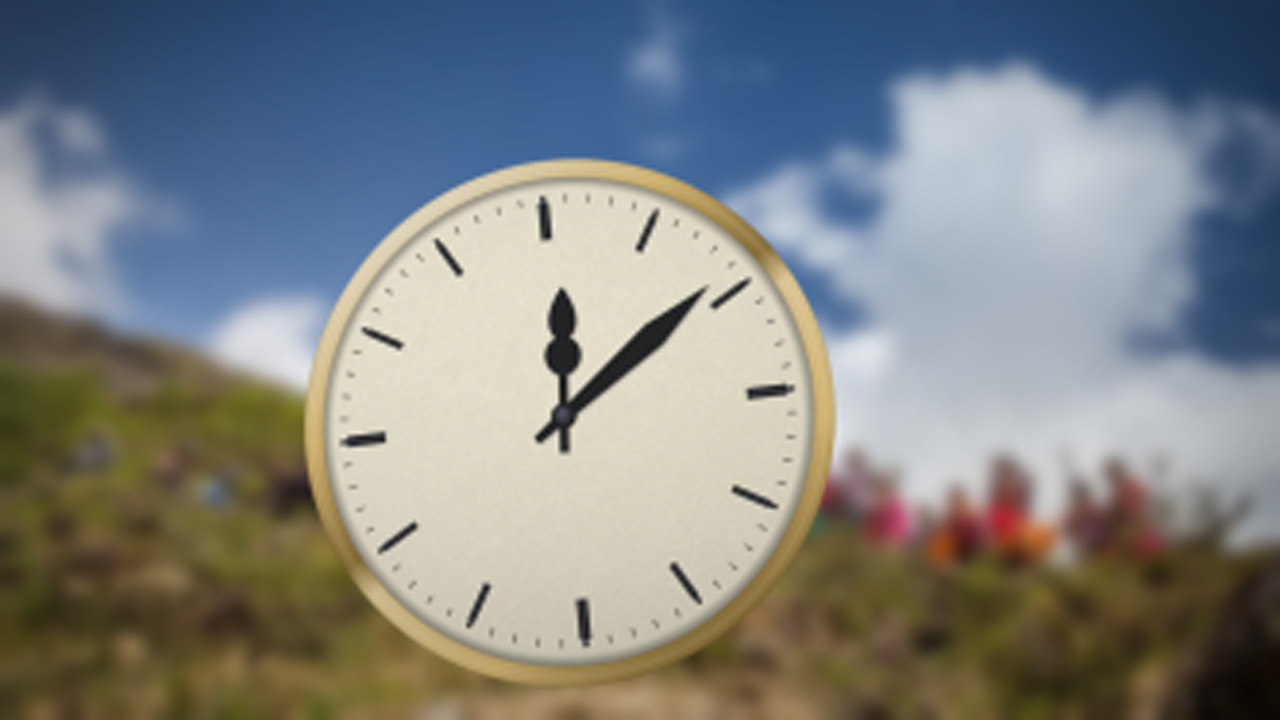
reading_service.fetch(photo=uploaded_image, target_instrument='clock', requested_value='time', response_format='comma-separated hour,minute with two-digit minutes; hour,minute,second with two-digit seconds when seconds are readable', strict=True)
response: 12,09
